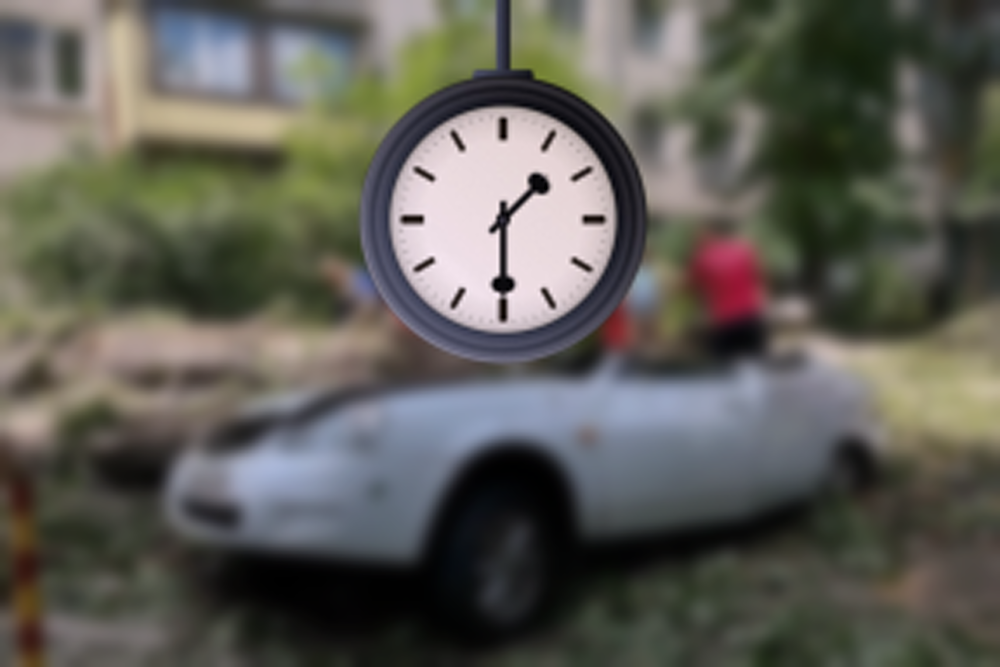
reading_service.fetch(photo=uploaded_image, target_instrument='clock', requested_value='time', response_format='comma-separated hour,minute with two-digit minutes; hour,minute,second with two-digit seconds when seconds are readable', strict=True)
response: 1,30
